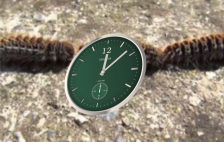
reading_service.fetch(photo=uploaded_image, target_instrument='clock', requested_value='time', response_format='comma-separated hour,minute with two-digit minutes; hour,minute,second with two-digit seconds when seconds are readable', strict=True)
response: 12,08
